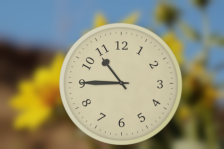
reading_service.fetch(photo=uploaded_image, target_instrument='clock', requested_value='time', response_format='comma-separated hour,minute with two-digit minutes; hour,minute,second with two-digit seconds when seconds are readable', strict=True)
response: 10,45
